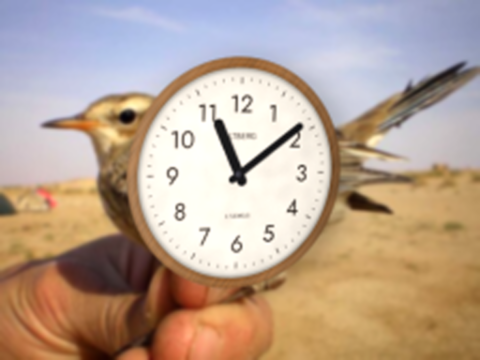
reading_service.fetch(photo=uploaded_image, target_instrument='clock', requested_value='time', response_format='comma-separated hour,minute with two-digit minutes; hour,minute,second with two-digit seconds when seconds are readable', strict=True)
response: 11,09
